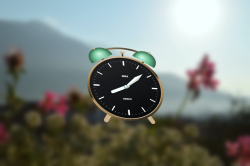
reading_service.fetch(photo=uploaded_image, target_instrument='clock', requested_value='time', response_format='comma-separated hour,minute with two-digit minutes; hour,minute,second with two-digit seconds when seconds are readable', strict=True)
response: 8,08
